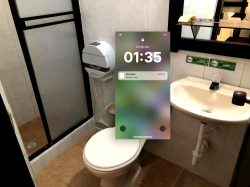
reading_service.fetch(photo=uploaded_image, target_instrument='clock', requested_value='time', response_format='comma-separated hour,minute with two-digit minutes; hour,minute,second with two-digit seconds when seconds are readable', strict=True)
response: 1,35
